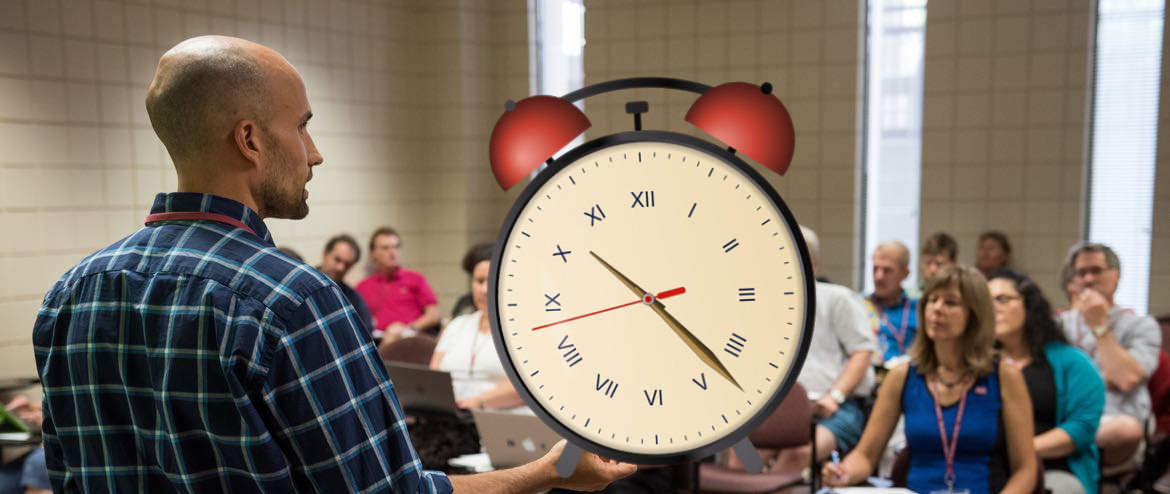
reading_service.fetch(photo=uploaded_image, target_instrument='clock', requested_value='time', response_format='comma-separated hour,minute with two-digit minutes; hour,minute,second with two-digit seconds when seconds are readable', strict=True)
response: 10,22,43
